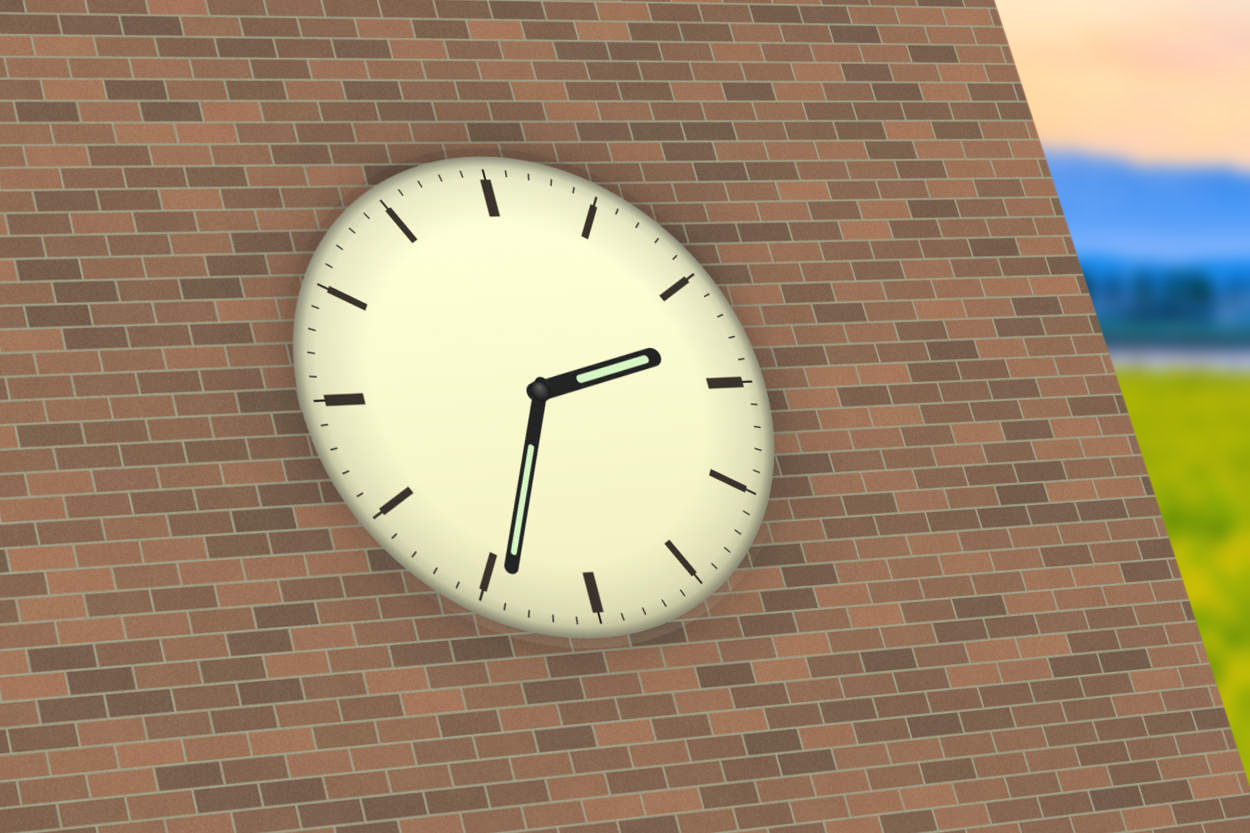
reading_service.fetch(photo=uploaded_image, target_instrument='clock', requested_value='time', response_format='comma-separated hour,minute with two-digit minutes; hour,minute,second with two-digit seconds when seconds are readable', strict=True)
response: 2,34
